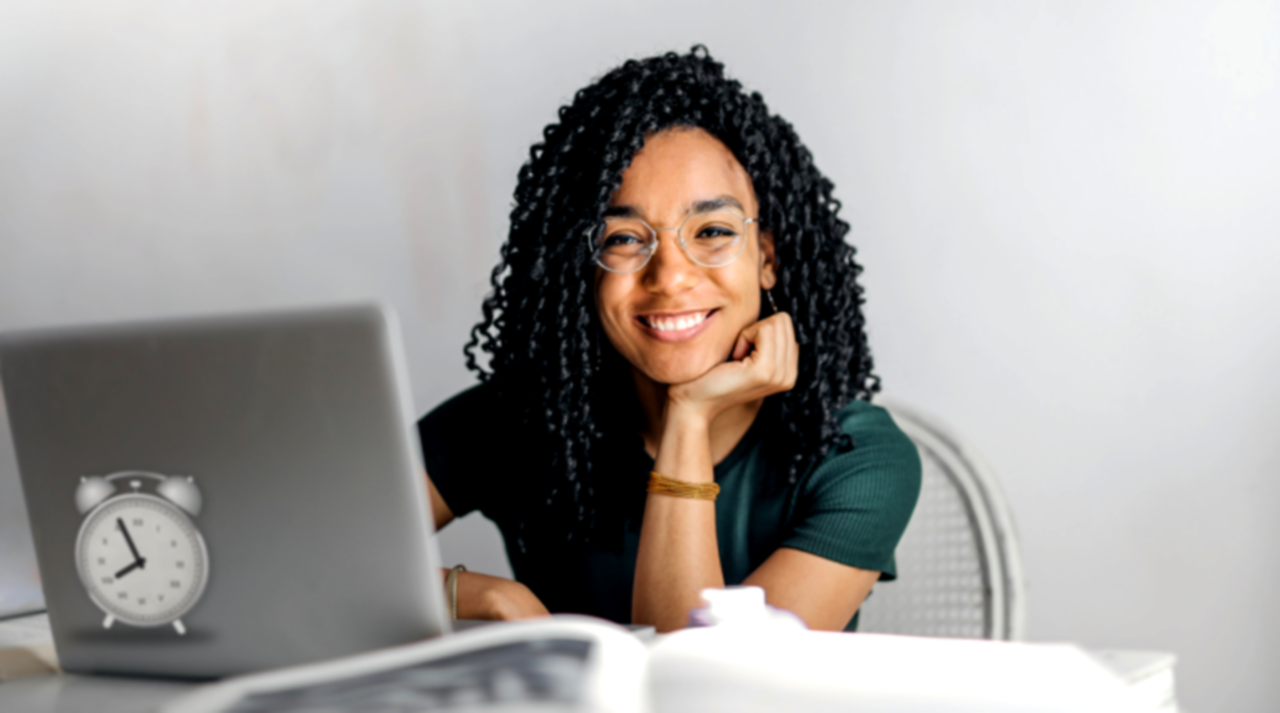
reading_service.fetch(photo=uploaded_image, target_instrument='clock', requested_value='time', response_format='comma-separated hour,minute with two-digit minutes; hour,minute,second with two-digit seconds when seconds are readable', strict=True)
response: 7,56
